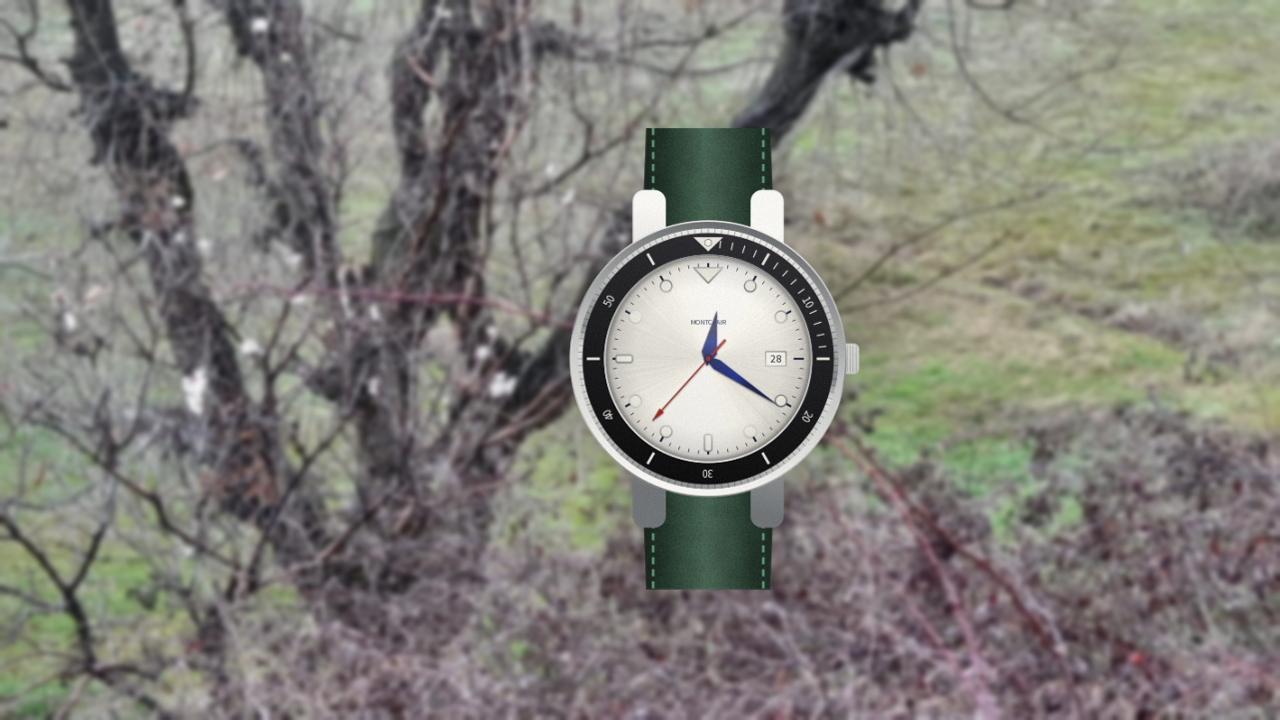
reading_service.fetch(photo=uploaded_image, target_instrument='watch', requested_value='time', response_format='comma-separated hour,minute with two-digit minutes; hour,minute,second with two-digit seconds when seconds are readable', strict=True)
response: 12,20,37
